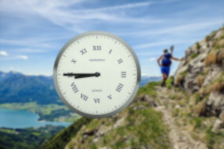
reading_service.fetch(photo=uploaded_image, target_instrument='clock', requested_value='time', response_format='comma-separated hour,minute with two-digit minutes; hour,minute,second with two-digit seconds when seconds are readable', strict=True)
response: 8,45
